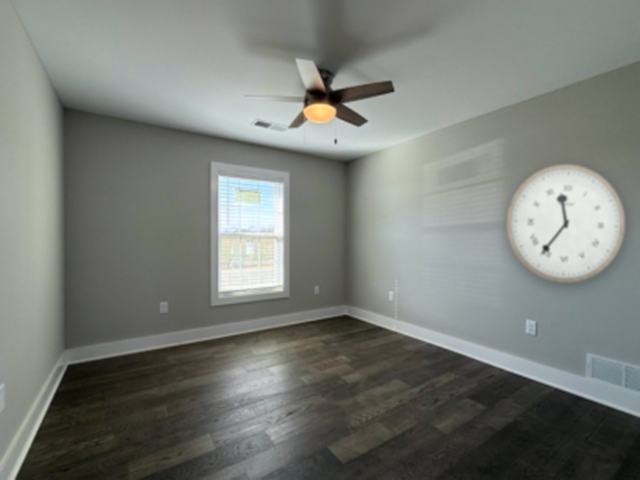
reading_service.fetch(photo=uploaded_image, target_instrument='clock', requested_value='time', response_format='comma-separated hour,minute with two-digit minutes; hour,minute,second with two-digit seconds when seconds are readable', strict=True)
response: 11,36
